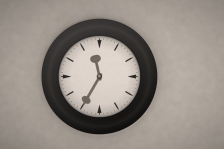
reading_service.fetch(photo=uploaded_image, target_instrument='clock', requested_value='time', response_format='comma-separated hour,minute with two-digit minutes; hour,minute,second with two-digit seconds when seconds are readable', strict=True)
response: 11,35
